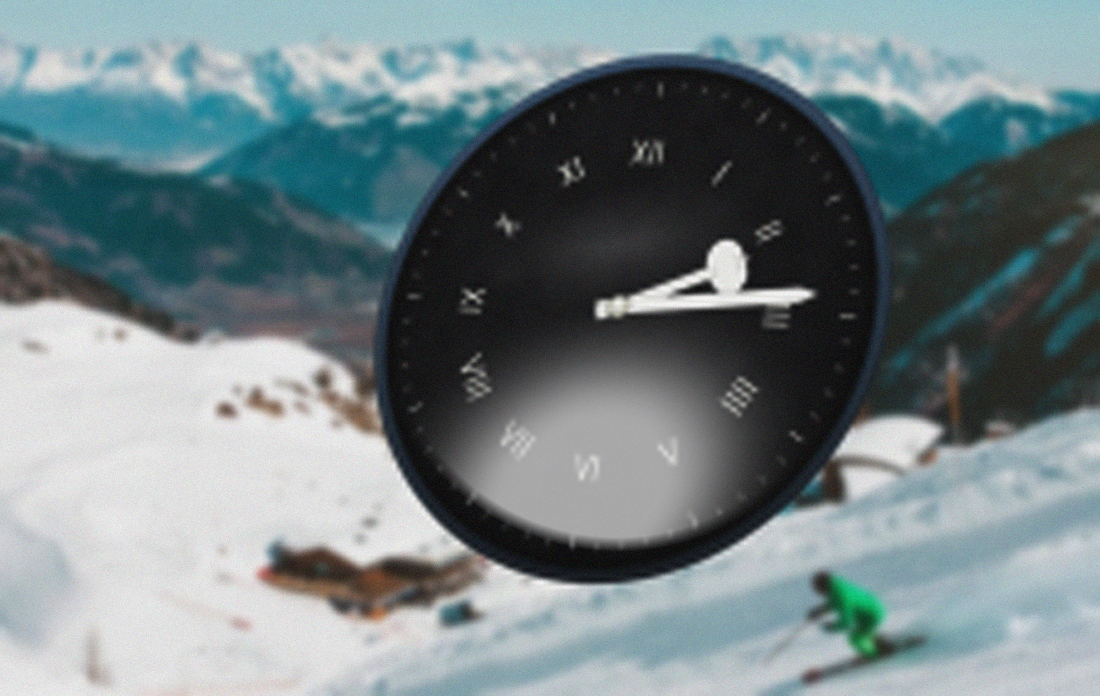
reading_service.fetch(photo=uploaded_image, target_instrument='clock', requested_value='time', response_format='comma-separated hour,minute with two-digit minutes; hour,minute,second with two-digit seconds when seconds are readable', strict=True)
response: 2,14
